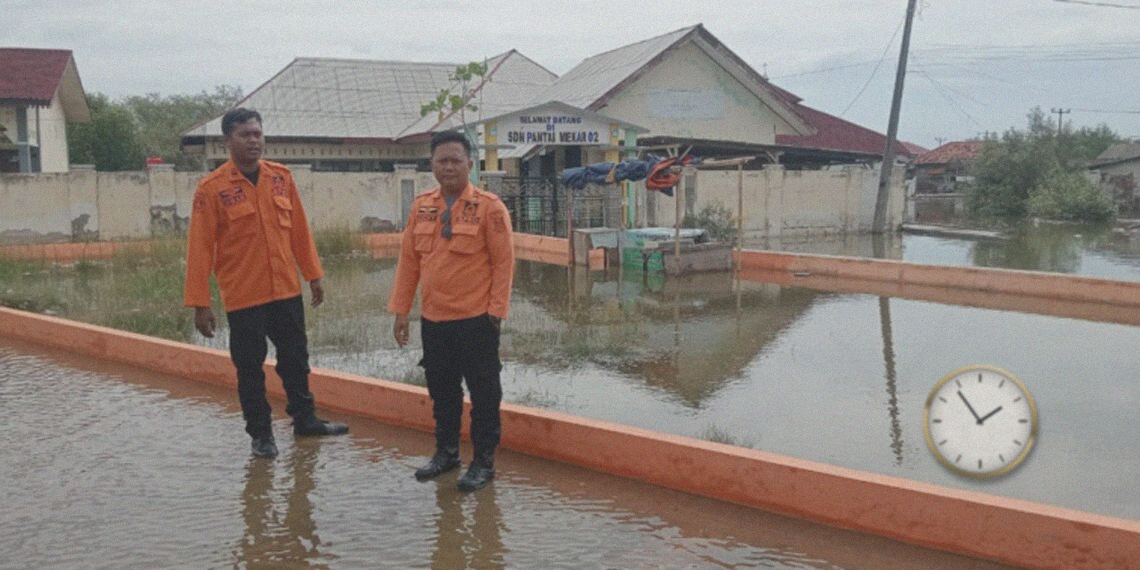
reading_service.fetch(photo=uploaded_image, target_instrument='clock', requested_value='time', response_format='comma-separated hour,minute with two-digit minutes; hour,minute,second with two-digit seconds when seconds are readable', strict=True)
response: 1,54
